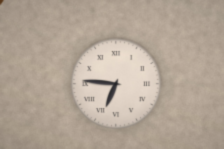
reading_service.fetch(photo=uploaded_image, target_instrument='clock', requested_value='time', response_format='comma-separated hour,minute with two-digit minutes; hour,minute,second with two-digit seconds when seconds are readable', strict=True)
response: 6,46
